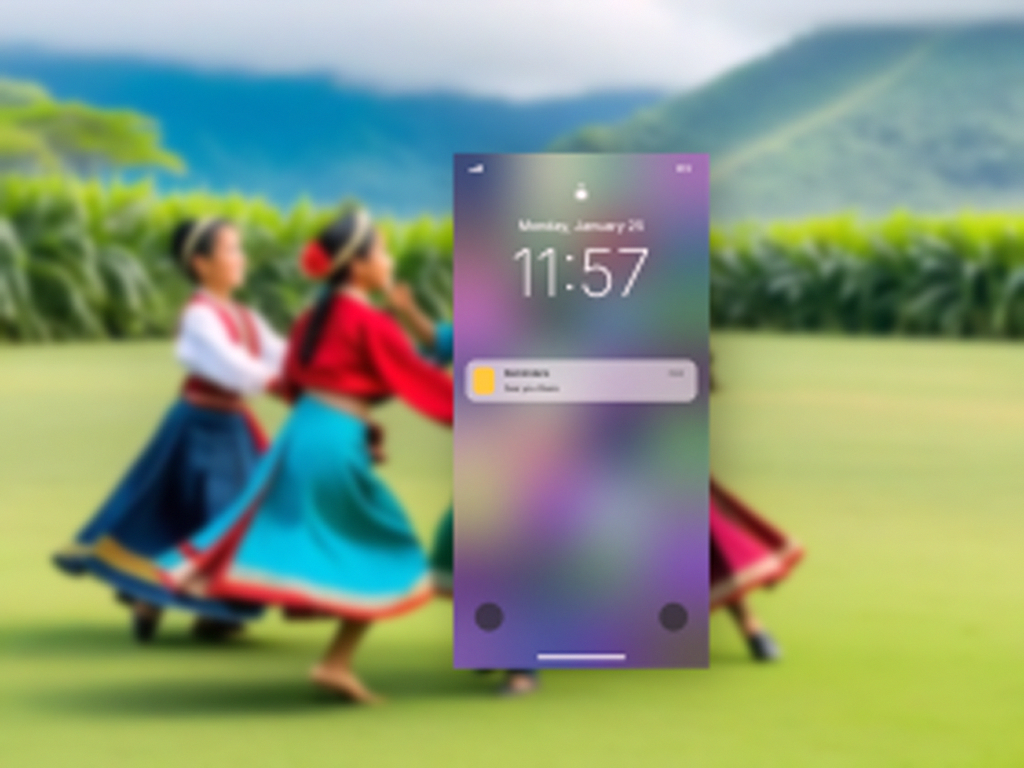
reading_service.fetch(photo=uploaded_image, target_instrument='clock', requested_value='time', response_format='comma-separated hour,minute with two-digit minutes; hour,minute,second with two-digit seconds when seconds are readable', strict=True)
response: 11,57
